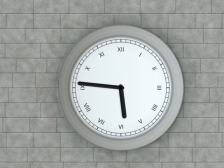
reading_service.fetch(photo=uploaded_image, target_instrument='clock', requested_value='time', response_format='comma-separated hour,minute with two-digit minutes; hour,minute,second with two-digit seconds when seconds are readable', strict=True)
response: 5,46
